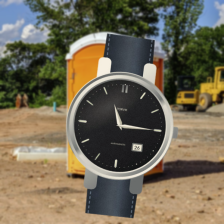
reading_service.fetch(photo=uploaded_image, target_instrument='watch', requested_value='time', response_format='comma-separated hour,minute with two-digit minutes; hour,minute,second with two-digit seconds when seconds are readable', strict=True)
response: 11,15
